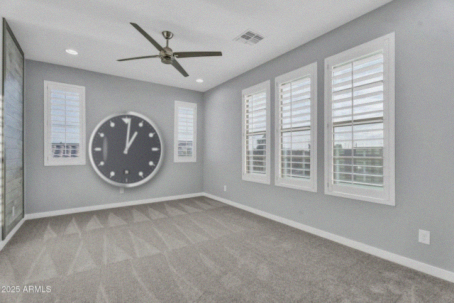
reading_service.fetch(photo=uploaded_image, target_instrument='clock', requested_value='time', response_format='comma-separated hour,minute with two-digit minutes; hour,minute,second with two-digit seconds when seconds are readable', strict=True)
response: 1,01
